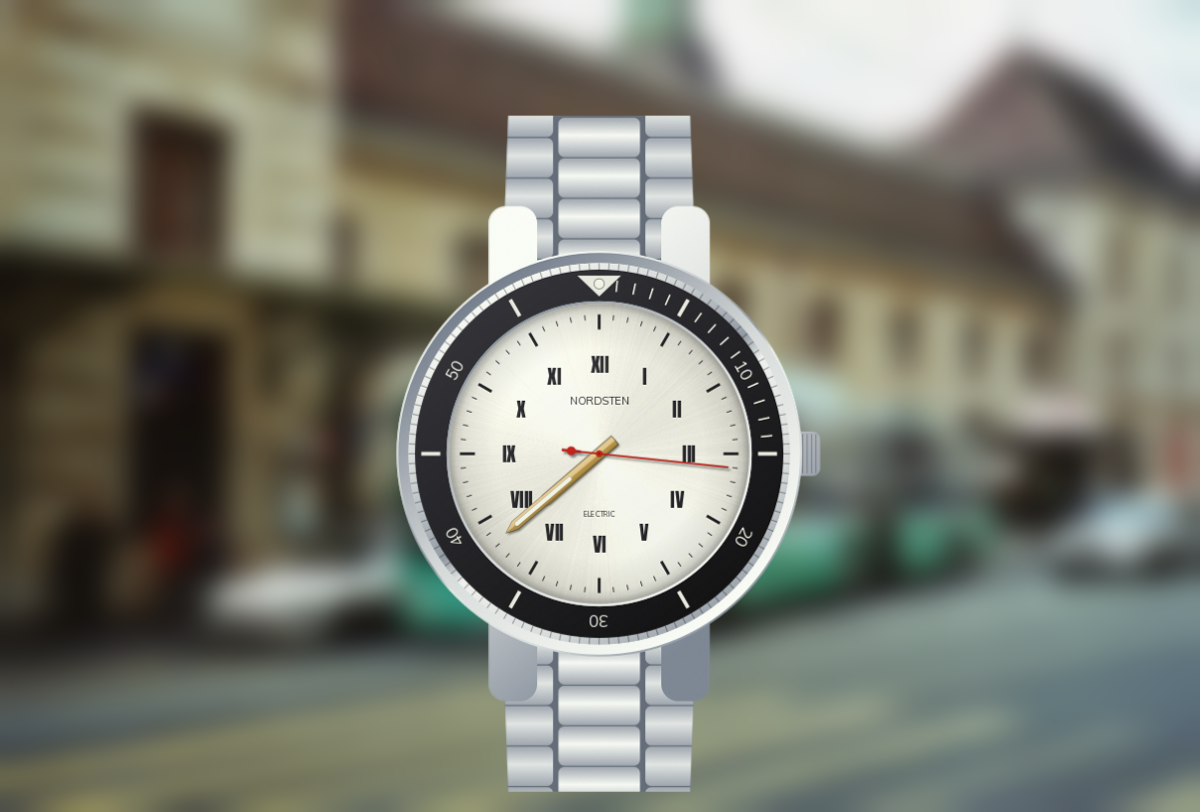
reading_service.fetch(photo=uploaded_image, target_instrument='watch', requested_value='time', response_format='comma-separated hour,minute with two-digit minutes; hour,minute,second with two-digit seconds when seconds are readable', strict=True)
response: 7,38,16
